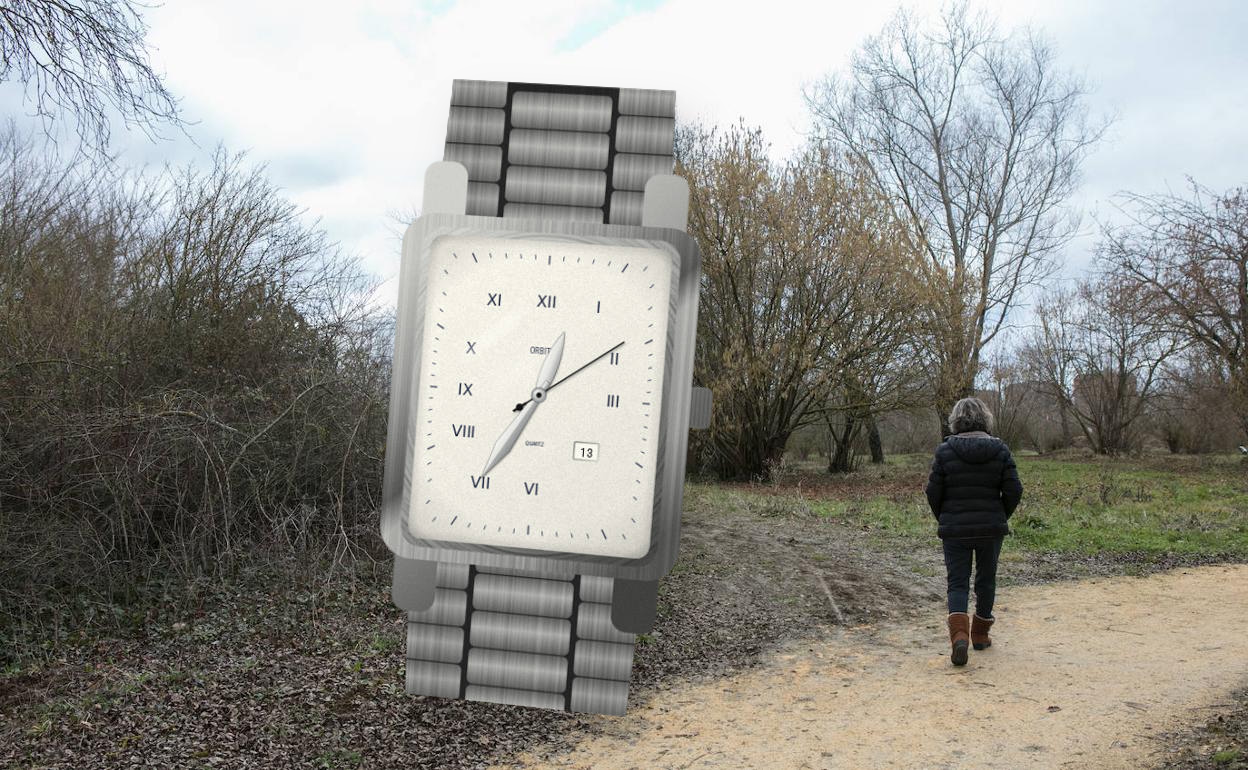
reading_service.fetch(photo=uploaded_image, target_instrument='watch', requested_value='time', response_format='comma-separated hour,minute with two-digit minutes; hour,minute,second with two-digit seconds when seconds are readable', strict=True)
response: 12,35,09
